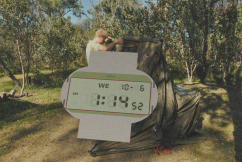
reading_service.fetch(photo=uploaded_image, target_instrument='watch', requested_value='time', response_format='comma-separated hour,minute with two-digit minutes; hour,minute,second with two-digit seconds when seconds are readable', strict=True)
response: 1,14,52
